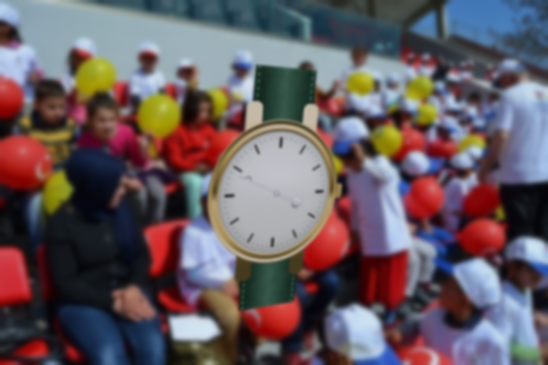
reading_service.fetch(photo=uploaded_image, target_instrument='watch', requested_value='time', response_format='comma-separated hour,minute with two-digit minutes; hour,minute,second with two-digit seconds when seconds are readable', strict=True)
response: 3,49
